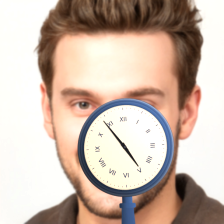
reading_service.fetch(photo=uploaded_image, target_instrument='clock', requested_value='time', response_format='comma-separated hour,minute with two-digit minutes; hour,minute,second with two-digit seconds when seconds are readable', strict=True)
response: 4,54
